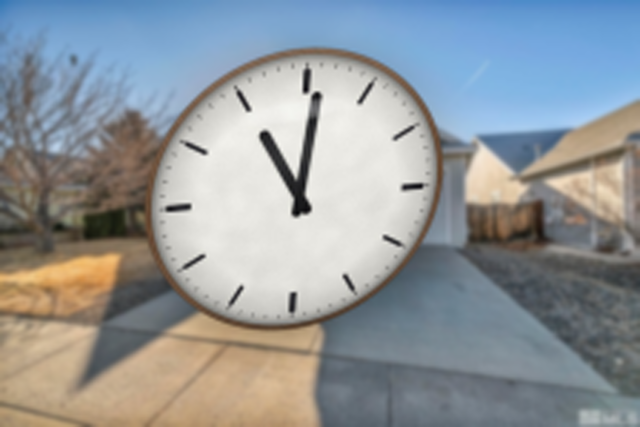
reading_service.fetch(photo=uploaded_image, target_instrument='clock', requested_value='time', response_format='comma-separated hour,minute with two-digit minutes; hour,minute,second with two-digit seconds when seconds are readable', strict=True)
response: 11,01
